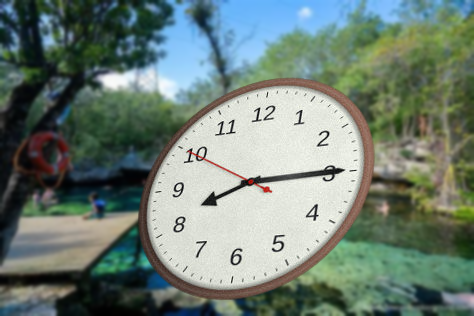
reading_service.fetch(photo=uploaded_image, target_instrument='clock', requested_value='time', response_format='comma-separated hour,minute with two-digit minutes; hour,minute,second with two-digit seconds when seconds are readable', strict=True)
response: 8,14,50
